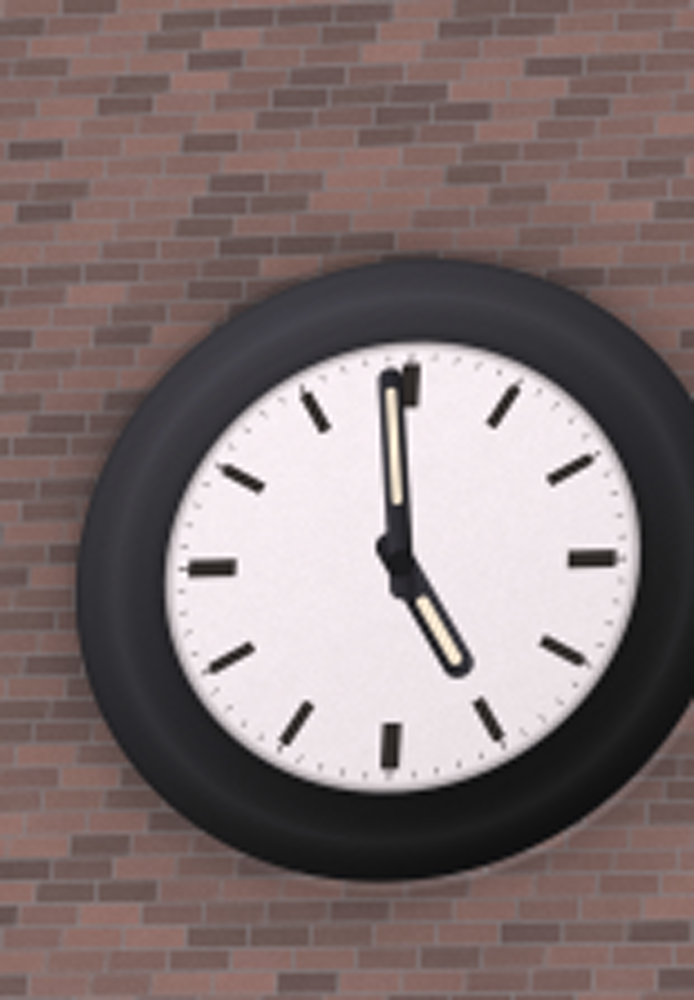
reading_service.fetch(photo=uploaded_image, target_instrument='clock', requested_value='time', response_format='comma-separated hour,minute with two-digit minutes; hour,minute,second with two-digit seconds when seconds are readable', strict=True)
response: 4,59
